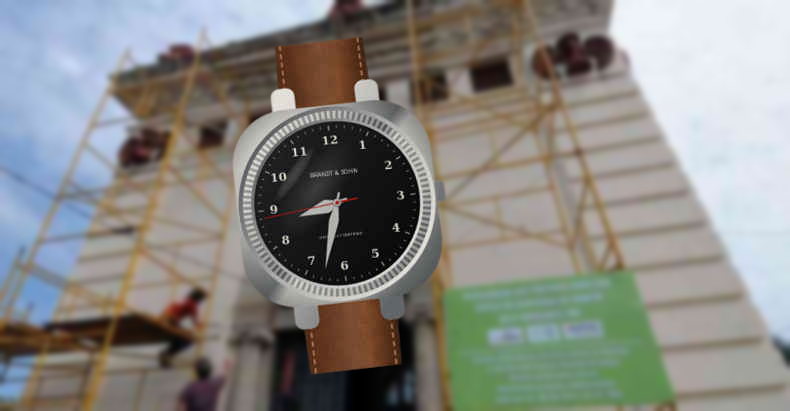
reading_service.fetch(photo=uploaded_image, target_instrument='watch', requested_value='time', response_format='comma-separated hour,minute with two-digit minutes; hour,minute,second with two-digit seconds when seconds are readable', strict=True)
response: 8,32,44
